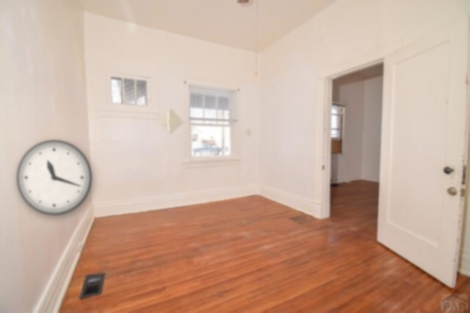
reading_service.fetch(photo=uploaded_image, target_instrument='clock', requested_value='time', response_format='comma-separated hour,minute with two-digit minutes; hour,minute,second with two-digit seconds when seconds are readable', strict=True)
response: 11,18
